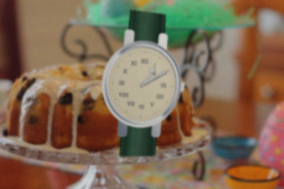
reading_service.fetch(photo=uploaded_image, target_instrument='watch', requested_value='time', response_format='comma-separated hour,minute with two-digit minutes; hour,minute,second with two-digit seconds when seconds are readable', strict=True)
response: 1,10
